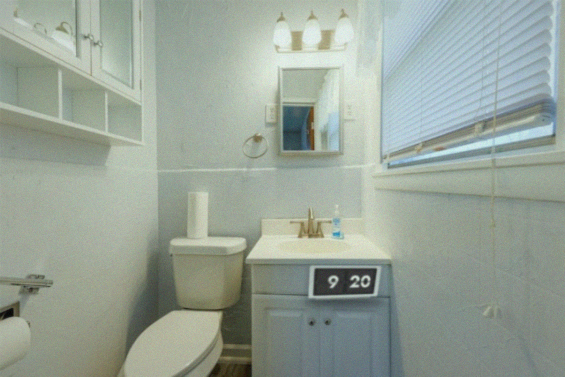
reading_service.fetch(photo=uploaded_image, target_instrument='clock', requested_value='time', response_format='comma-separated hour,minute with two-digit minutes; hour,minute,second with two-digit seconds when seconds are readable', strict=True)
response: 9,20
